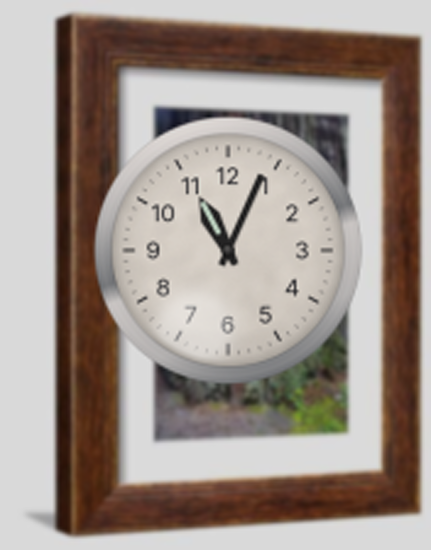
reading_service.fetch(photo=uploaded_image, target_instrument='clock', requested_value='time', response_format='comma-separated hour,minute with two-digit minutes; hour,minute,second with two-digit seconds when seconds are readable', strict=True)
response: 11,04
